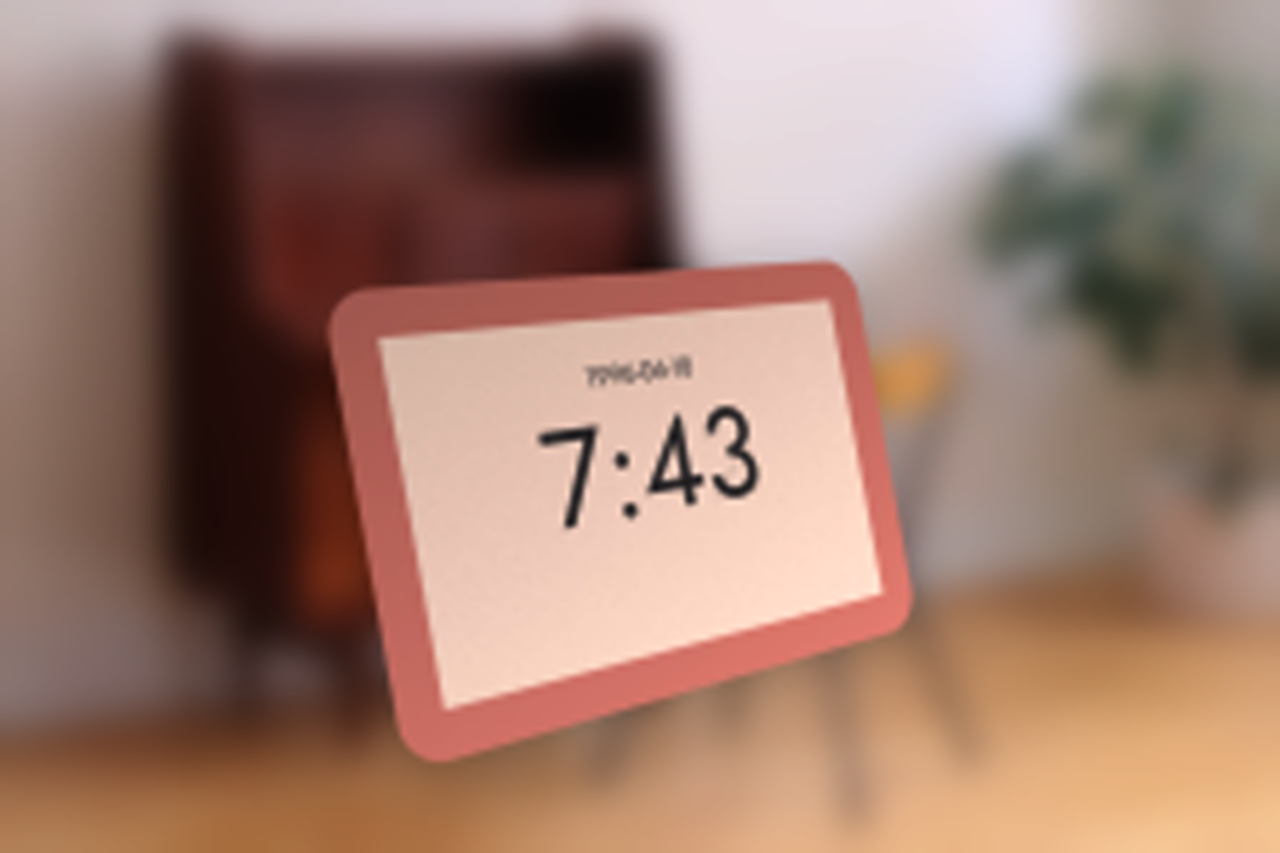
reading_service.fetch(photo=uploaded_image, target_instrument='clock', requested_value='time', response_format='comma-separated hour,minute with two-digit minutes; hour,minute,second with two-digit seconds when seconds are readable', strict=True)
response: 7,43
